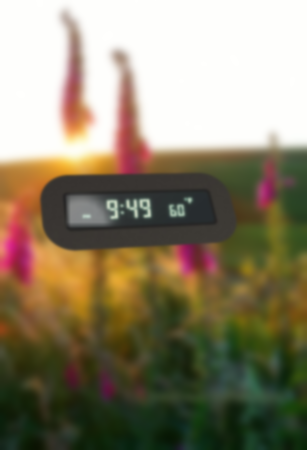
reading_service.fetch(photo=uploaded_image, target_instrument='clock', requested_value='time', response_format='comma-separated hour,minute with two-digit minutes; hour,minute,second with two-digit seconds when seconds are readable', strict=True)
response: 9,49
